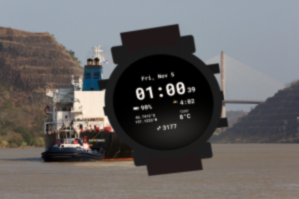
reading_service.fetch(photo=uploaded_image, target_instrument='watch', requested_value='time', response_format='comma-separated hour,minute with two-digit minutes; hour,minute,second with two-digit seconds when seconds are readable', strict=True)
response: 1,00
